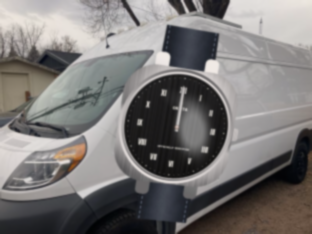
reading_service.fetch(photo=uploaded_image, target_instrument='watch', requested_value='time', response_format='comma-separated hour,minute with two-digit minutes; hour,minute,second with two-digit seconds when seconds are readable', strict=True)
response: 12,00
